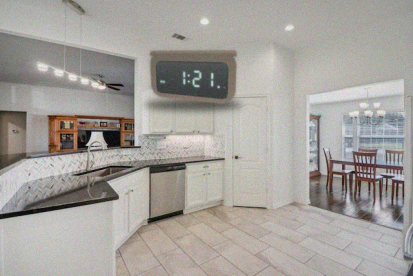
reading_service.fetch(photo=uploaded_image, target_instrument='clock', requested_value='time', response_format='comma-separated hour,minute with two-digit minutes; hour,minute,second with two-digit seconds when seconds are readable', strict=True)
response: 1,21
